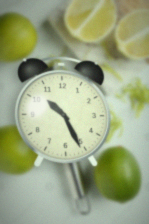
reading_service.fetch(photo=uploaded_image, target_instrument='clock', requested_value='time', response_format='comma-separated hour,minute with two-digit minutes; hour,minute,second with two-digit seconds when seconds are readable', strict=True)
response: 10,26
